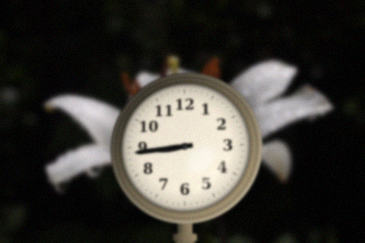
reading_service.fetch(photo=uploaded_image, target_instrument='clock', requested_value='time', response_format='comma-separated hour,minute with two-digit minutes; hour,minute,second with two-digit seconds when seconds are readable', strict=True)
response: 8,44
